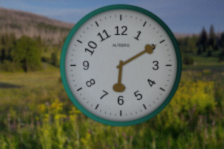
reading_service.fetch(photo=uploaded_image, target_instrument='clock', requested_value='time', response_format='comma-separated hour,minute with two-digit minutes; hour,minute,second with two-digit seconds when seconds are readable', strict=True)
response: 6,10
